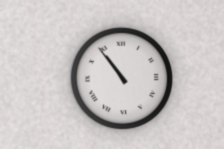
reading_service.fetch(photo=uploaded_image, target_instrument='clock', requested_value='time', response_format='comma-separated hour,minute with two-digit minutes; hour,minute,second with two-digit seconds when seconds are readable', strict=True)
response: 10,54
